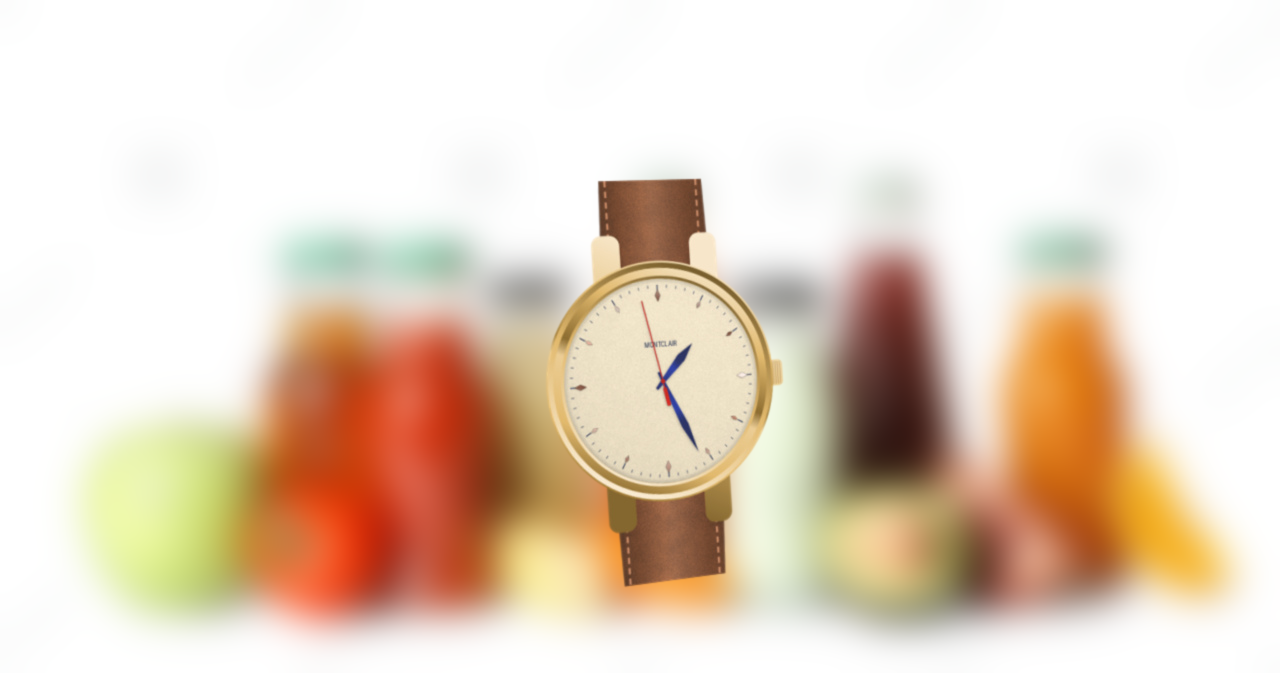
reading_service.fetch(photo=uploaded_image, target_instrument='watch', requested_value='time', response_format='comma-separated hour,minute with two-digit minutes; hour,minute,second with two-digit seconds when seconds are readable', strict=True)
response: 1,25,58
